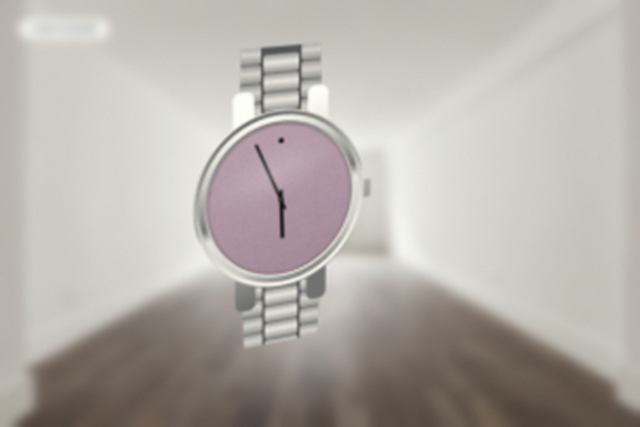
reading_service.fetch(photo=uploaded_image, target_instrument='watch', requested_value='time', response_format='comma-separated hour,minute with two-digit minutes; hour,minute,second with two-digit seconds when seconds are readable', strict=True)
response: 5,56
